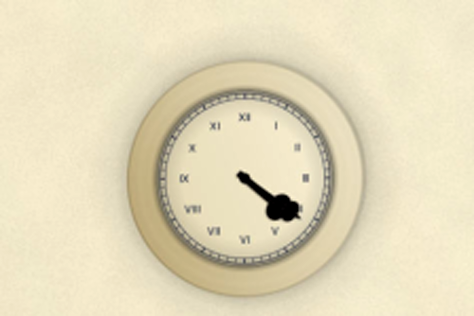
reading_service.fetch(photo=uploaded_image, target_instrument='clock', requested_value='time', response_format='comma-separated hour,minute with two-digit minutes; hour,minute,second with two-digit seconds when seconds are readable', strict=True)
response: 4,21
